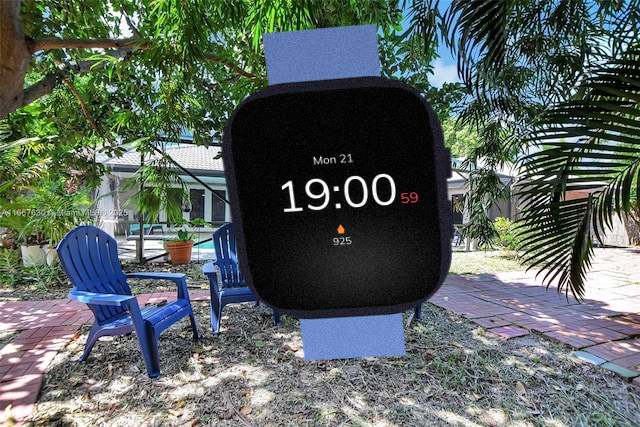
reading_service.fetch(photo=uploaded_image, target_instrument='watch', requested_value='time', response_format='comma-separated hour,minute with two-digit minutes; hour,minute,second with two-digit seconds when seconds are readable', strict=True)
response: 19,00,59
